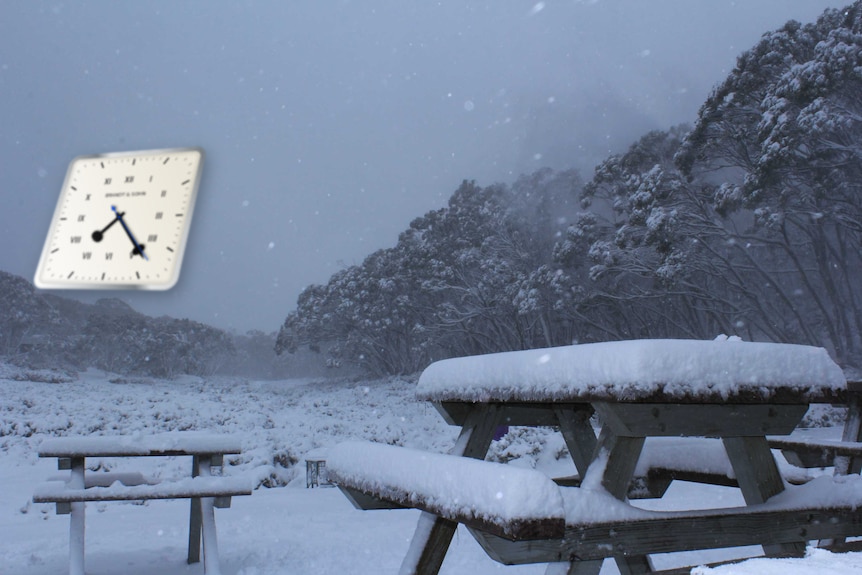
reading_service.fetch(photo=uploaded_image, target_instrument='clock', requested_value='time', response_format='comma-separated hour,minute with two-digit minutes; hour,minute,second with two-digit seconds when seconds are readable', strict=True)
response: 7,23,23
